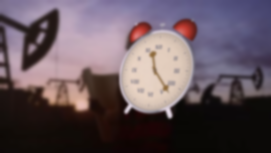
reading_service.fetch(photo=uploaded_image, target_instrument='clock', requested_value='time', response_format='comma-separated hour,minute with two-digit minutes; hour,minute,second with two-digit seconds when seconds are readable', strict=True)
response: 11,23
